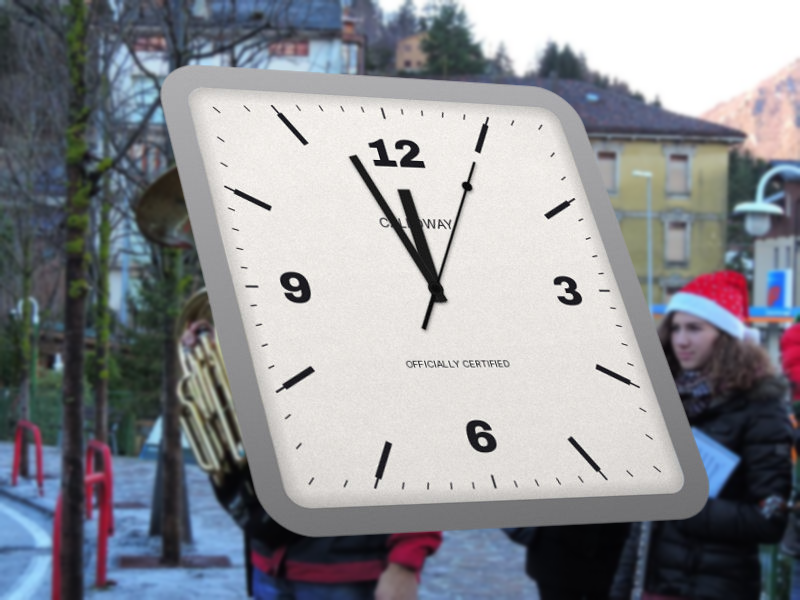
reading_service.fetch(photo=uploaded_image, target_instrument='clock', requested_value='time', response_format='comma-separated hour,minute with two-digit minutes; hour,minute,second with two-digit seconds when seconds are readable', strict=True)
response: 11,57,05
